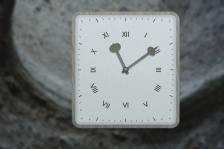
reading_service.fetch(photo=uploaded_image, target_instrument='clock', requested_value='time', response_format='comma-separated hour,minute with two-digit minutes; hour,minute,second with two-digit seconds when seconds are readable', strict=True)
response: 11,09
